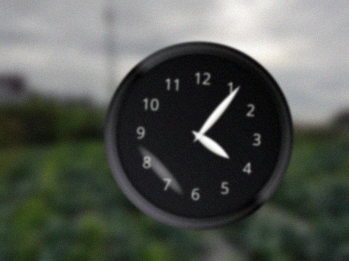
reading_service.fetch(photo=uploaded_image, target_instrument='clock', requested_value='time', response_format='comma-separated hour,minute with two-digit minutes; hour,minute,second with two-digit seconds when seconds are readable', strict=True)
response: 4,06
